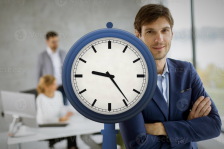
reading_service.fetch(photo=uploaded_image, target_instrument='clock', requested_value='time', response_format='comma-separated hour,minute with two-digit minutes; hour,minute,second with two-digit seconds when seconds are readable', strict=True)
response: 9,24
